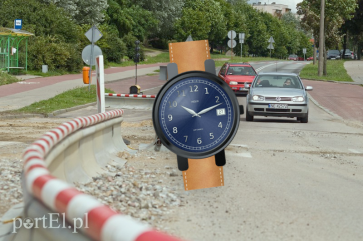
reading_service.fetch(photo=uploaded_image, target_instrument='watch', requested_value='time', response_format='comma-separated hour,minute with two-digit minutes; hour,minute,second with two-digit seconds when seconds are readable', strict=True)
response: 10,12
